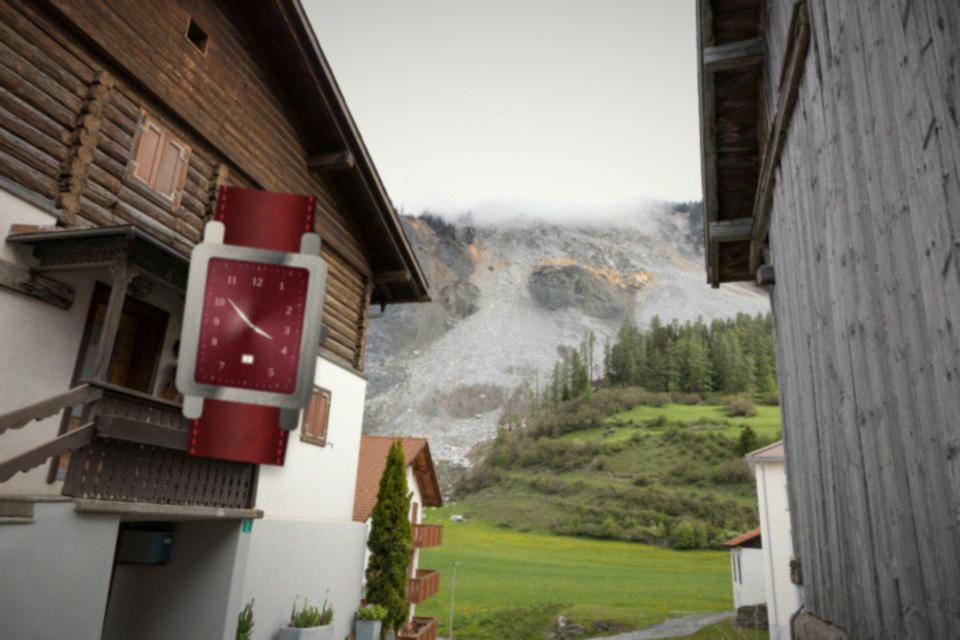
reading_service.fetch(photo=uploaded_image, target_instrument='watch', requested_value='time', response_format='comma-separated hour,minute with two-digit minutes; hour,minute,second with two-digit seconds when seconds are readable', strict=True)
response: 3,52
